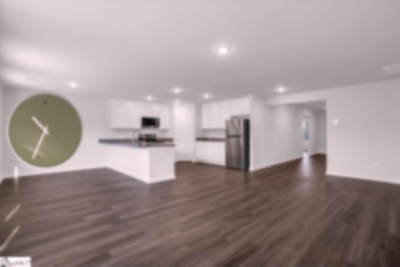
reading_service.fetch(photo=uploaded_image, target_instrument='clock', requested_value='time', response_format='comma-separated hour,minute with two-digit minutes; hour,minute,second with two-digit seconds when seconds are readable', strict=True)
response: 10,34
